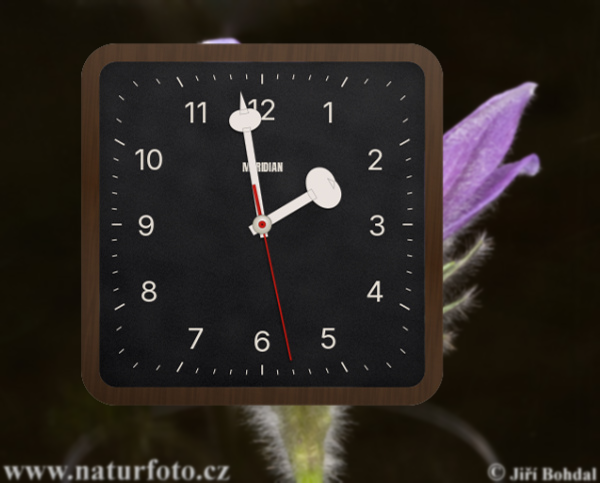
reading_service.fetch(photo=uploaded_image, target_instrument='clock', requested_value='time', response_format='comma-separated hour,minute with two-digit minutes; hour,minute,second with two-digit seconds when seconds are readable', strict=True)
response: 1,58,28
